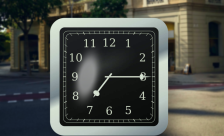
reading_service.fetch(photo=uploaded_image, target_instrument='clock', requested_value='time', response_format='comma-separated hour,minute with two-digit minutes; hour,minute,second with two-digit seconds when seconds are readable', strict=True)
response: 7,15
